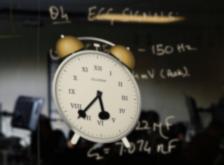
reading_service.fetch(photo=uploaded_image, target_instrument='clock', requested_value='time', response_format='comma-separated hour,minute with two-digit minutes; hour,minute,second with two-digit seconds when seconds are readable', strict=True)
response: 5,37
